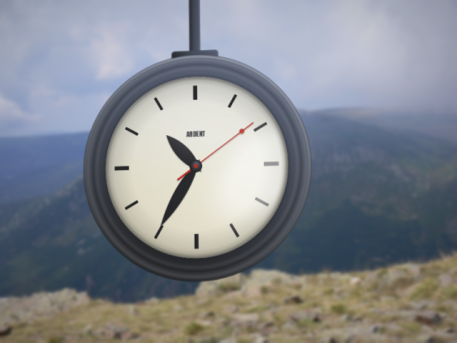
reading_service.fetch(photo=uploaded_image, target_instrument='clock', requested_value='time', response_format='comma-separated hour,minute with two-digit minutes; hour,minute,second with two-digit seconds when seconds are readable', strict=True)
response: 10,35,09
